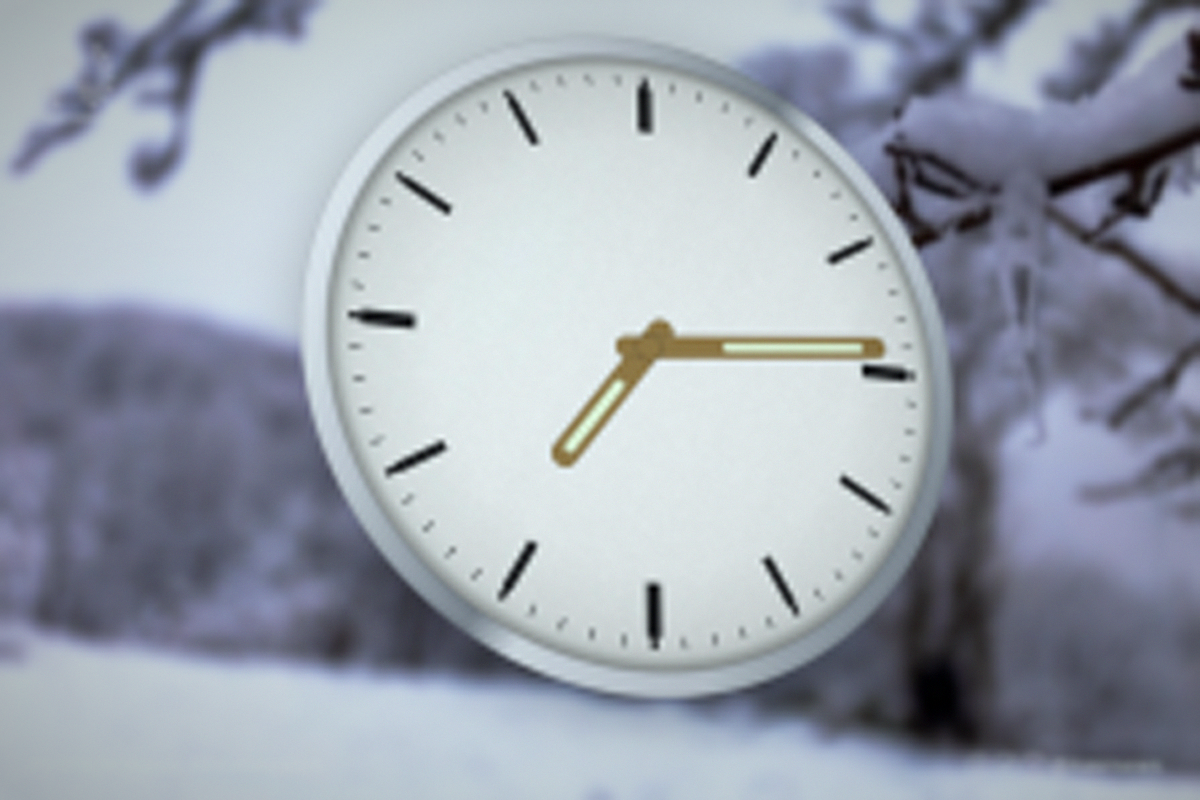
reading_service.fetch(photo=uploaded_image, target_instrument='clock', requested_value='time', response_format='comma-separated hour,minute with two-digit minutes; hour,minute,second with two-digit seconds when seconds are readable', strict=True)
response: 7,14
